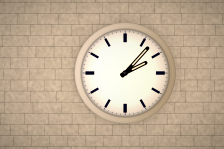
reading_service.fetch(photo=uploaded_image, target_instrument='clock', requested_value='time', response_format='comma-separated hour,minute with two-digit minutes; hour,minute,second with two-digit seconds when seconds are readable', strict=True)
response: 2,07
